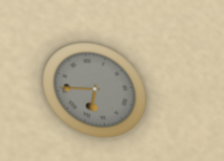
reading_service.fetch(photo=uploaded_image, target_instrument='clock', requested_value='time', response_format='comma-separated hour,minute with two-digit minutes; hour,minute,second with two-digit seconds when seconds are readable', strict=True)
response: 6,46
